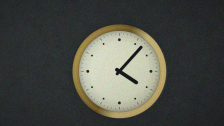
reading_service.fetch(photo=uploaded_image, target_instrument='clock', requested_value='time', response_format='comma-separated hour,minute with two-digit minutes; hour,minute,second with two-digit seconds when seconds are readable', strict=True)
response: 4,07
